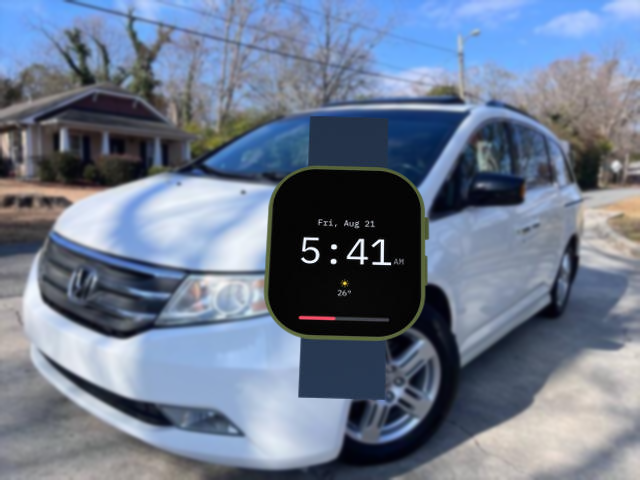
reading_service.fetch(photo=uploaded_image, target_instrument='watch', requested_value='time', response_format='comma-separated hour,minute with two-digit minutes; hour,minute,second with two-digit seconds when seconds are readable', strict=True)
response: 5,41
